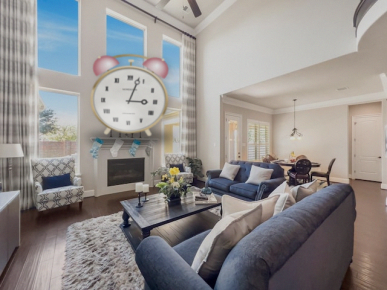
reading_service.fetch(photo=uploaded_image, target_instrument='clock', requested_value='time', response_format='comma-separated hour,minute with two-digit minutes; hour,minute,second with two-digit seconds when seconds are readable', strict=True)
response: 3,03
